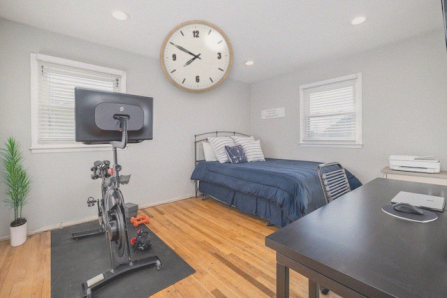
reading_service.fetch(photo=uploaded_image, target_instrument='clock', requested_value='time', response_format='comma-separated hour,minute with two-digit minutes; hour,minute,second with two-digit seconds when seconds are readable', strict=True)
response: 7,50
